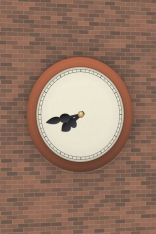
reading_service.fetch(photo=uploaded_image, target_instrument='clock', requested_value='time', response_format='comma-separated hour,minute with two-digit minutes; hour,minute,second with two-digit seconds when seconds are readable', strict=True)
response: 7,43
